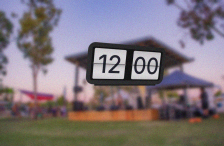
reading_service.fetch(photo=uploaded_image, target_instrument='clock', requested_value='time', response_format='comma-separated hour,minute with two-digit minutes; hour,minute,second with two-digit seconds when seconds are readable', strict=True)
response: 12,00
